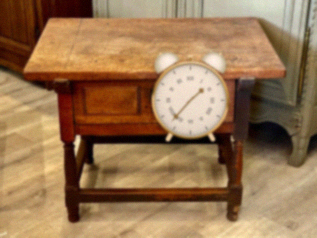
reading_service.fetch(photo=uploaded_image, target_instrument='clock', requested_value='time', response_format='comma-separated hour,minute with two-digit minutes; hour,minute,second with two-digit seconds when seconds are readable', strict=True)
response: 1,37
